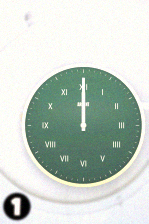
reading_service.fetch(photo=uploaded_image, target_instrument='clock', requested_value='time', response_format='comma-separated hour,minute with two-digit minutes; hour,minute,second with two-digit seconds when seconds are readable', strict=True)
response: 12,00
